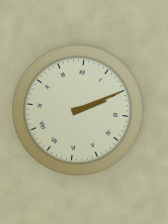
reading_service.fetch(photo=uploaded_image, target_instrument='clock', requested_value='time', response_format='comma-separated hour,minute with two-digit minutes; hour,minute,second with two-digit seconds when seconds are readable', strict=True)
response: 2,10
